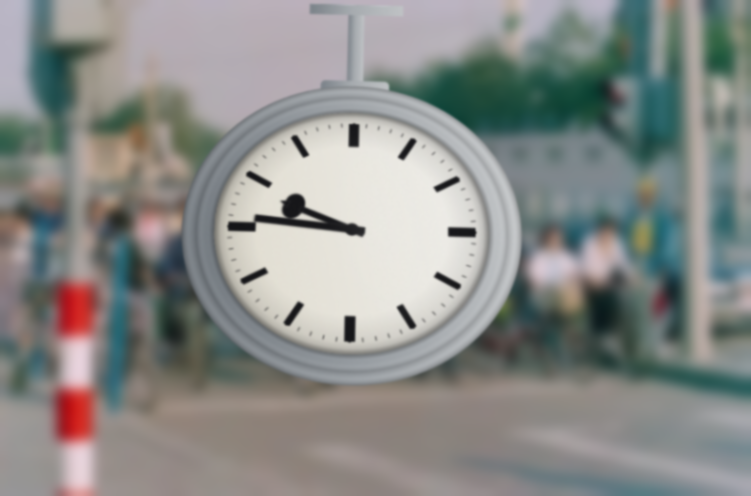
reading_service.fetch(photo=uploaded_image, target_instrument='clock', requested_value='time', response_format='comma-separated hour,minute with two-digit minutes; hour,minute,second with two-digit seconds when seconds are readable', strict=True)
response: 9,46
